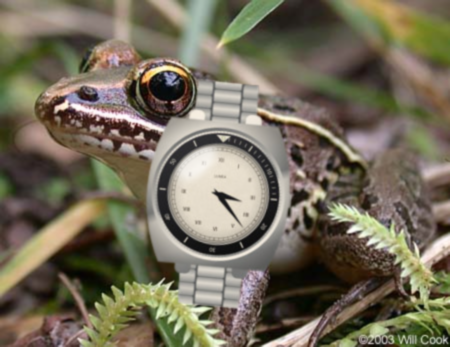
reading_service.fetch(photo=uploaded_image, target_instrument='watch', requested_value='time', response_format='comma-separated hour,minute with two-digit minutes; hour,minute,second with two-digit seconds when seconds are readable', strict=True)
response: 3,23
